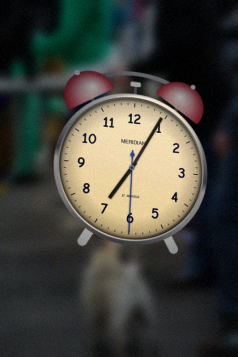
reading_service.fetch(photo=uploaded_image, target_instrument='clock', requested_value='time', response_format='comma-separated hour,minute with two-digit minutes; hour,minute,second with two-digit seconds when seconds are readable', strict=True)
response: 7,04,30
